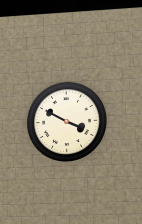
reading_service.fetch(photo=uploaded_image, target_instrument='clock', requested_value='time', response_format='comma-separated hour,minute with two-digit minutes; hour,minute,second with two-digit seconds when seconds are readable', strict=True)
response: 3,50
